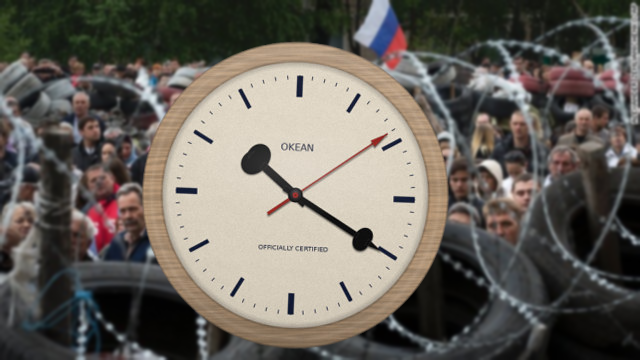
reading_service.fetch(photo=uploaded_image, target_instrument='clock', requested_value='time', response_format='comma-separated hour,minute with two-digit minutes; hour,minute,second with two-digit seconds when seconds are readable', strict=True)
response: 10,20,09
